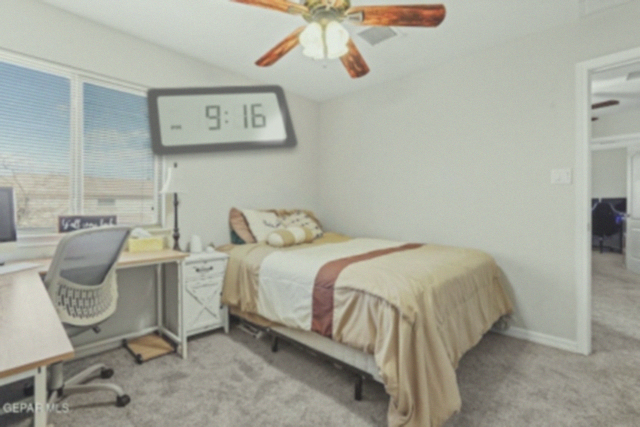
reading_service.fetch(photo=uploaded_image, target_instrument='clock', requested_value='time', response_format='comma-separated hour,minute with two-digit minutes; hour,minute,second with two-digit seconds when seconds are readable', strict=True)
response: 9,16
